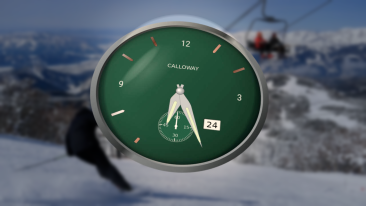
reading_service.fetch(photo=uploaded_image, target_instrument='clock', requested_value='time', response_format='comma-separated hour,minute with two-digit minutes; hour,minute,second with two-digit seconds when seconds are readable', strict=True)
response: 6,26
